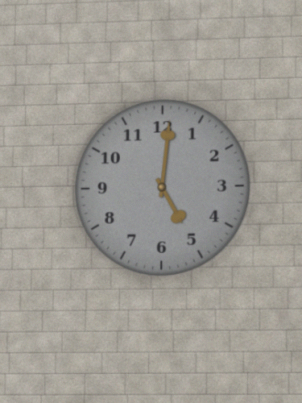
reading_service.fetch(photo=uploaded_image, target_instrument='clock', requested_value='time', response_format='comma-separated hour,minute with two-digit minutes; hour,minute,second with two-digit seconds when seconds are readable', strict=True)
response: 5,01
